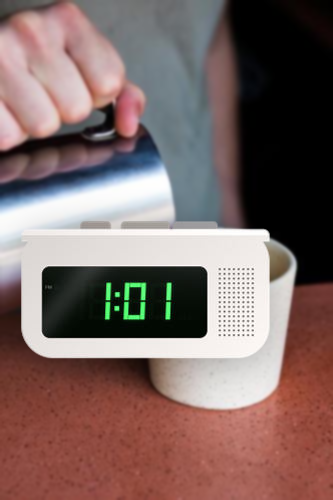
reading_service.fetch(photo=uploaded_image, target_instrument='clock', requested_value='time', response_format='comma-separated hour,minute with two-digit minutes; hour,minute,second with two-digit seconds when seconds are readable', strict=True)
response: 1,01
